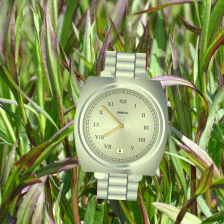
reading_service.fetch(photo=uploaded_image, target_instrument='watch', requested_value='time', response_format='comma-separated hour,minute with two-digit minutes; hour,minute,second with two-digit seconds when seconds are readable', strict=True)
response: 7,52
